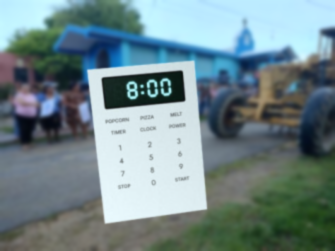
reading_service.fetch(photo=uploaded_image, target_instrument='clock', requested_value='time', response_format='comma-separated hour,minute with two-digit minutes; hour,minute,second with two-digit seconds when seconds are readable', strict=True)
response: 8,00
